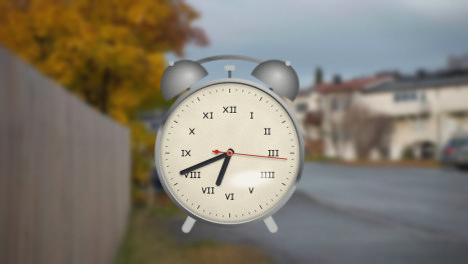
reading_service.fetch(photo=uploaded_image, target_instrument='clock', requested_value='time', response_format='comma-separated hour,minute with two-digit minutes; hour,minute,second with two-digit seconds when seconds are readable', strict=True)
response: 6,41,16
